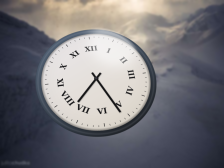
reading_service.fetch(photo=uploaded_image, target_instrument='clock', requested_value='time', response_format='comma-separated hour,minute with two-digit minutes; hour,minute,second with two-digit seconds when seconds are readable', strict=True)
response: 7,26
